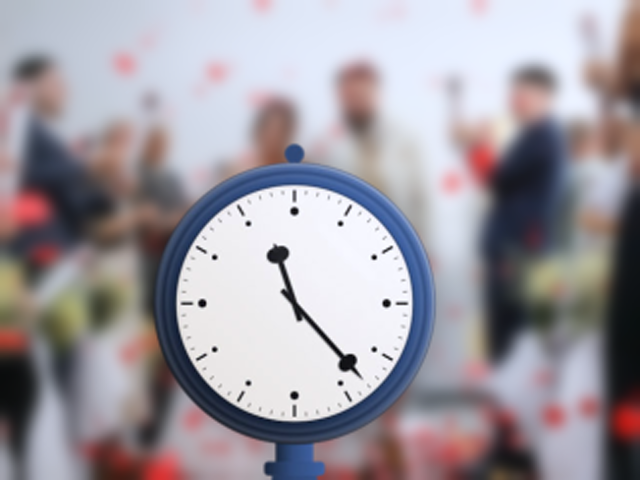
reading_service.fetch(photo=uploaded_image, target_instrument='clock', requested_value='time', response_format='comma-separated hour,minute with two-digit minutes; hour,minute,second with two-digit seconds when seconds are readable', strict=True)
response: 11,23
